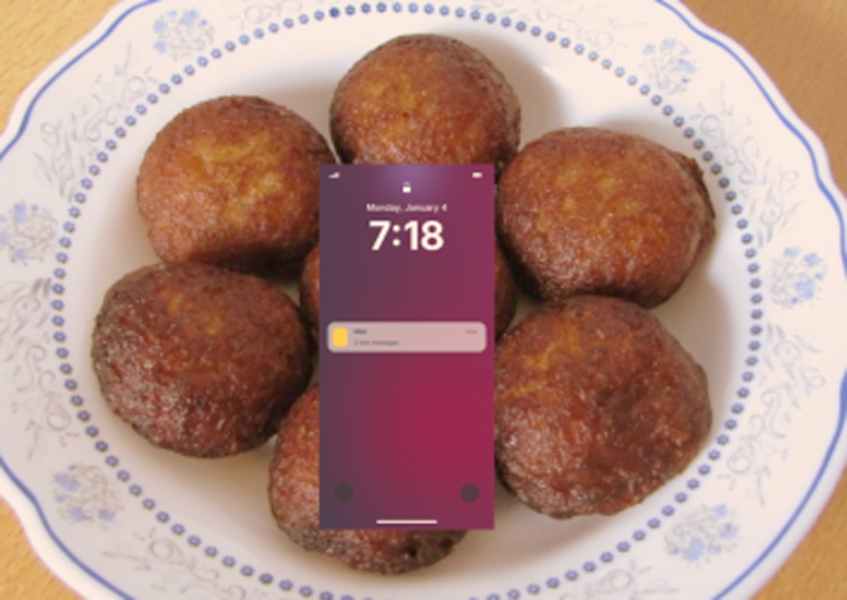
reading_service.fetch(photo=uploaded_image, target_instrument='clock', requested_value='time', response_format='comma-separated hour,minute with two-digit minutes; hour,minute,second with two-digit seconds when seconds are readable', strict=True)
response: 7,18
